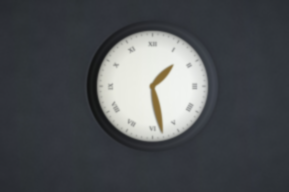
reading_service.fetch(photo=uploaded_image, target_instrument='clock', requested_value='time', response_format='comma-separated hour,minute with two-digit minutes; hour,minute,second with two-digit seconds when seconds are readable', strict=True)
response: 1,28
